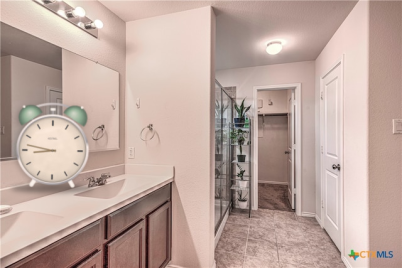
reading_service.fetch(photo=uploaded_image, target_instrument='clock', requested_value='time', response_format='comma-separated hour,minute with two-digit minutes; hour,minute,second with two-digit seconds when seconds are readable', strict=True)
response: 8,47
